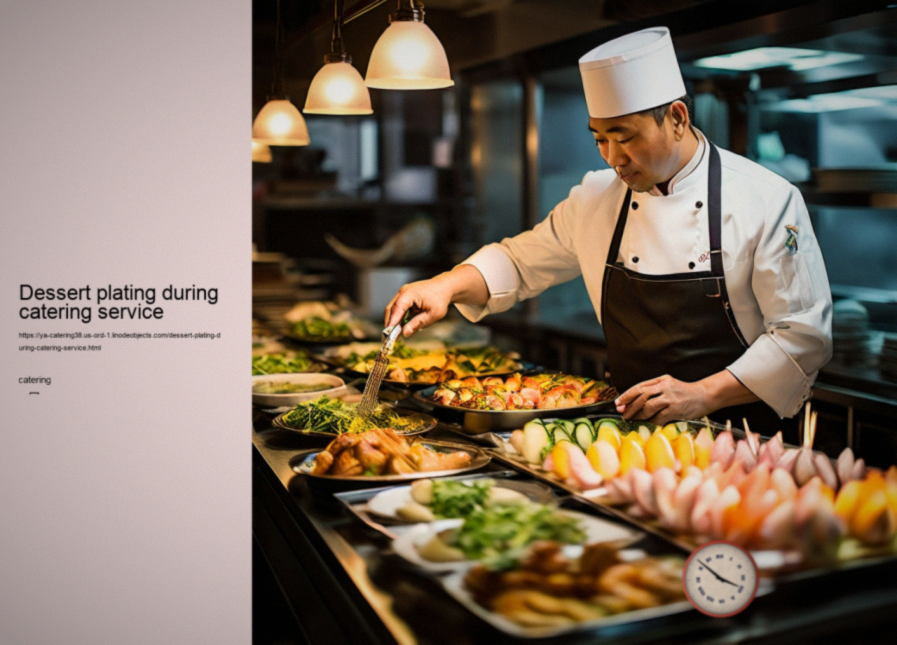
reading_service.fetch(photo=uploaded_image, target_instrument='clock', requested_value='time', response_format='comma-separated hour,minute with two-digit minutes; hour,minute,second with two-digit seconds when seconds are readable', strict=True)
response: 3,52
